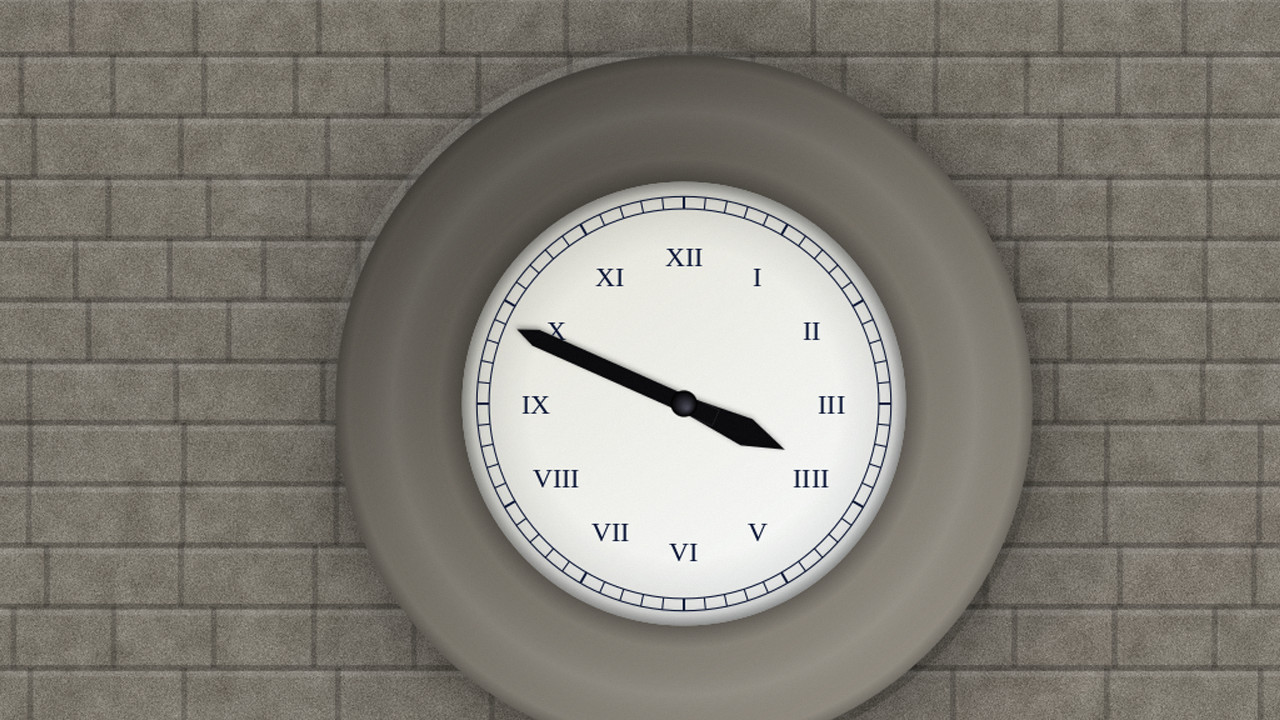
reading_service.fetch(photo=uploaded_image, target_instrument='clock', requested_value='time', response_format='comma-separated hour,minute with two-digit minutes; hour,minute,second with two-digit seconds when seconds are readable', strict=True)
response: 3,49
